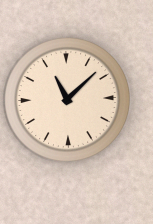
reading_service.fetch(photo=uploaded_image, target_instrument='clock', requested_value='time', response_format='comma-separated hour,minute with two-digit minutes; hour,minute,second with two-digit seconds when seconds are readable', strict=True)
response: 11,08
